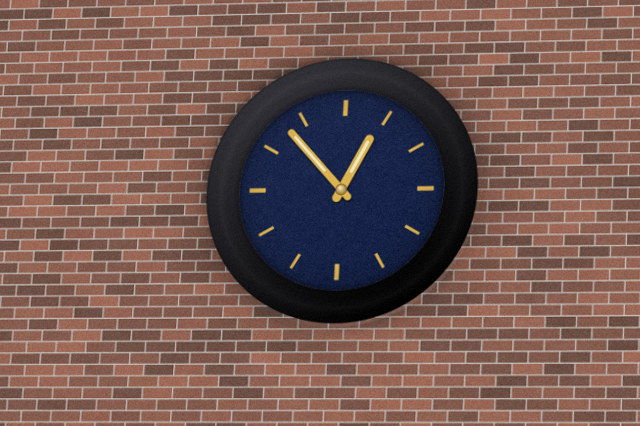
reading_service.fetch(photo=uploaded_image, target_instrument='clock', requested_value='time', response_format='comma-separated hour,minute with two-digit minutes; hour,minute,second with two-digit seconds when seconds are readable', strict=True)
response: 12,53
